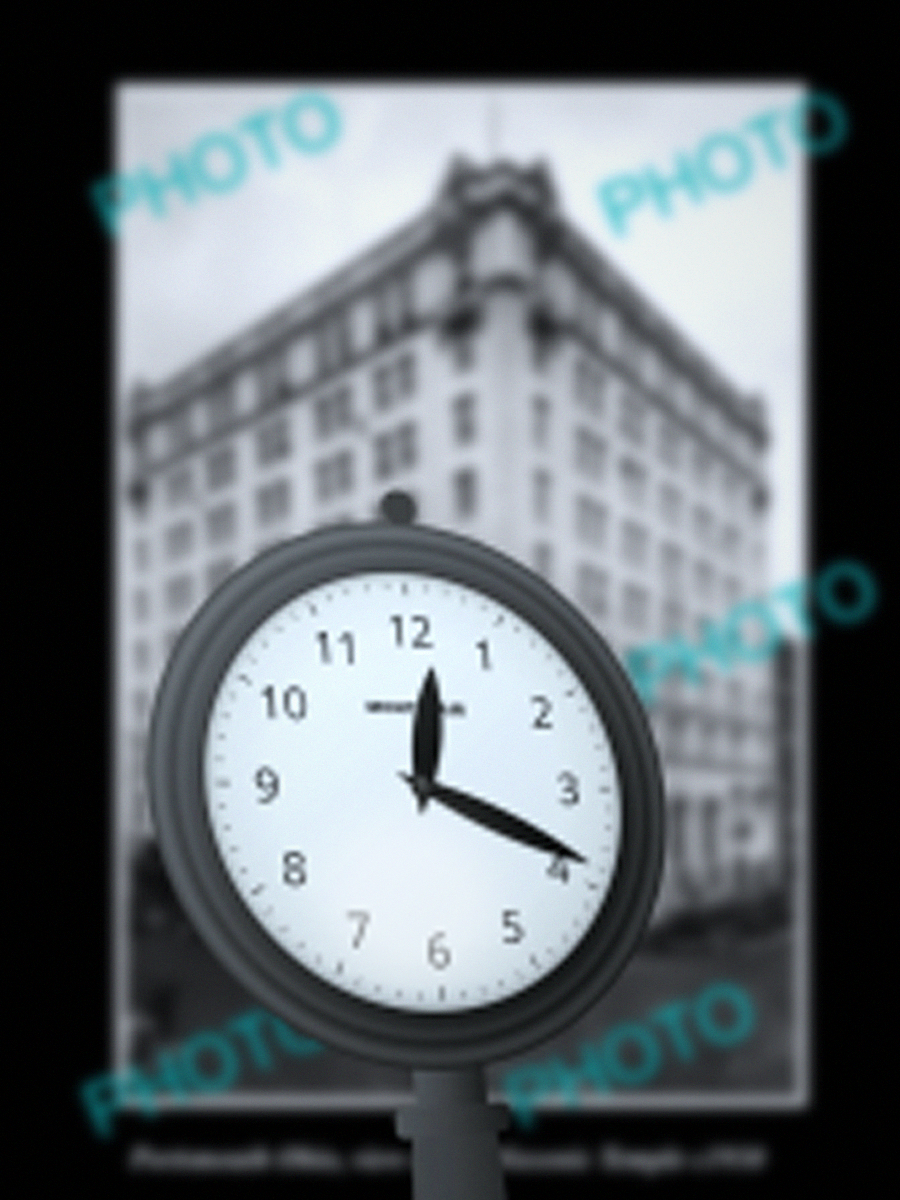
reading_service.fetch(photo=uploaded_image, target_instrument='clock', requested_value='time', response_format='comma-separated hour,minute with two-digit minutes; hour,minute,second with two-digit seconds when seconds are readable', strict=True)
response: 12,19
